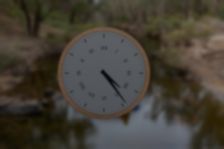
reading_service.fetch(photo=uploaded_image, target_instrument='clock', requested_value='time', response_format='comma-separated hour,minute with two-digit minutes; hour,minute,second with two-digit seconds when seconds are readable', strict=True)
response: 4,24
